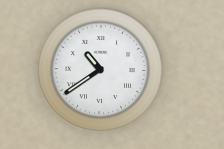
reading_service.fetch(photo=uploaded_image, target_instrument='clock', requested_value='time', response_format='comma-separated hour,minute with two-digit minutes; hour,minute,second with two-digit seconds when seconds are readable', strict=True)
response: 10,39
